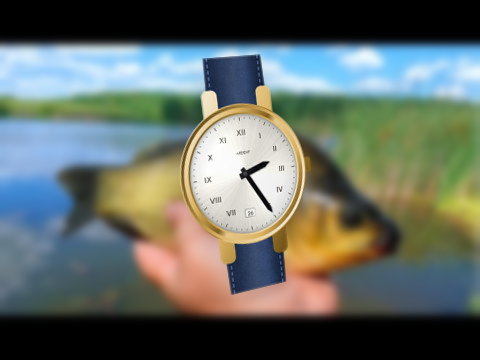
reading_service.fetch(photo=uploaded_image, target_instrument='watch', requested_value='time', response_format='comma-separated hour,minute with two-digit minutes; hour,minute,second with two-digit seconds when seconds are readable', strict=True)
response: 2,25
